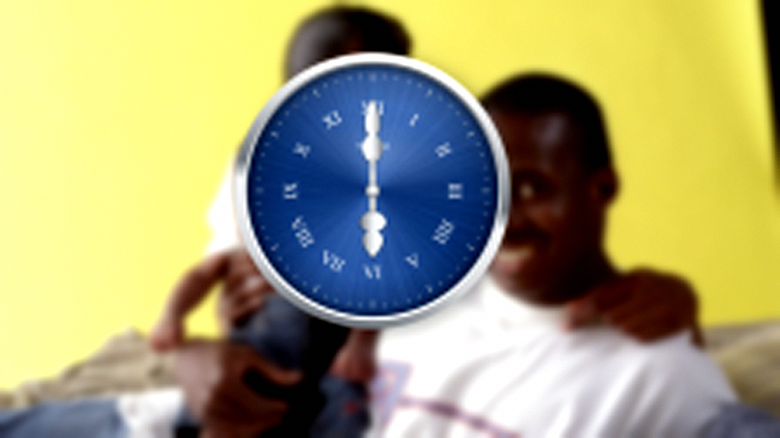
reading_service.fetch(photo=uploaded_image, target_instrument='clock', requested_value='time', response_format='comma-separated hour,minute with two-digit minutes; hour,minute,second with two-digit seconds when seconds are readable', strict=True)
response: 6,00
